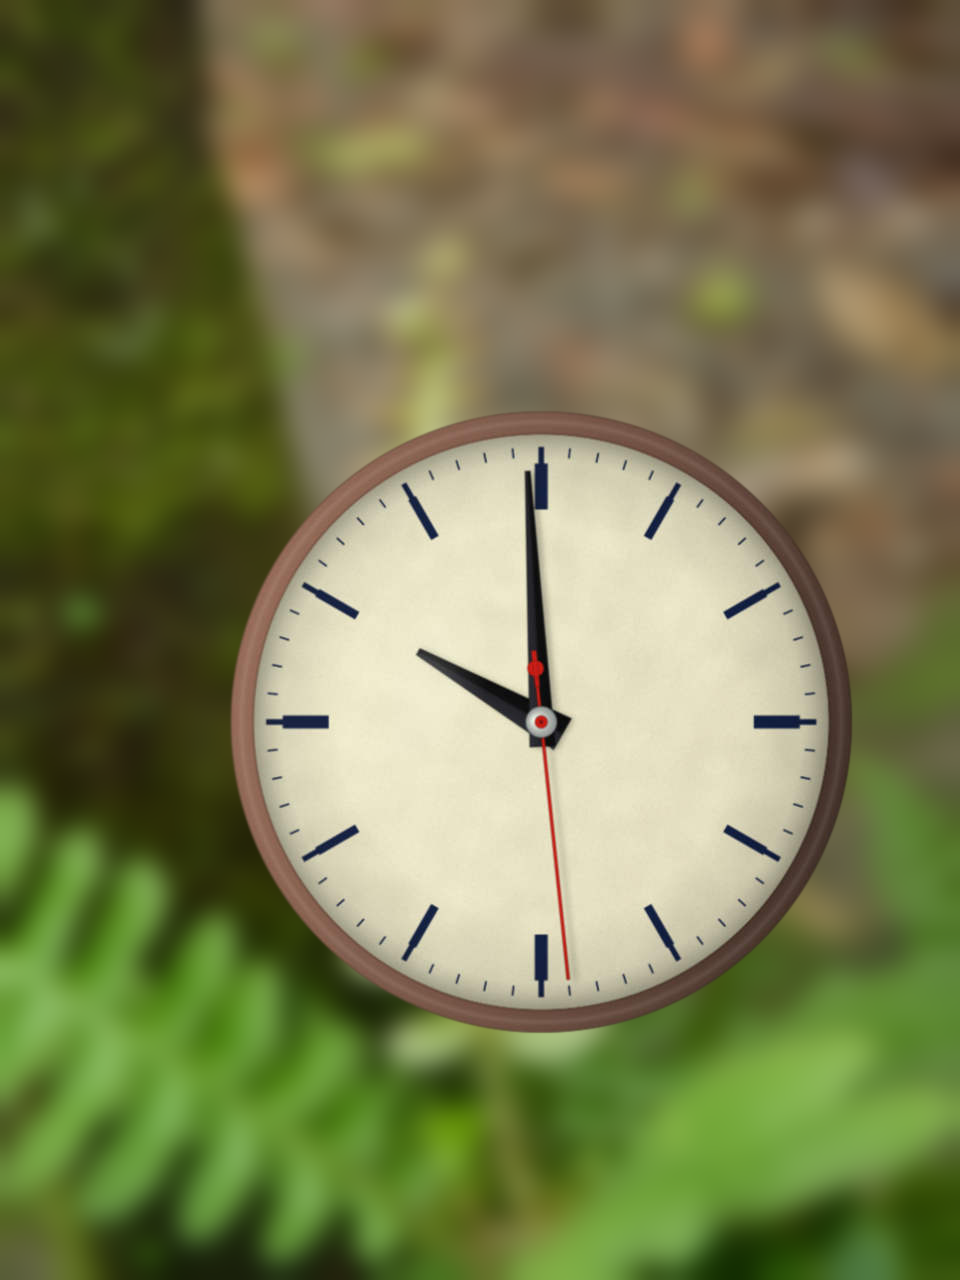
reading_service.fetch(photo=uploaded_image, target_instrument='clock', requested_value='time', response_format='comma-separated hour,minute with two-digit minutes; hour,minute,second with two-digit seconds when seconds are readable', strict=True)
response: 9,59,29
